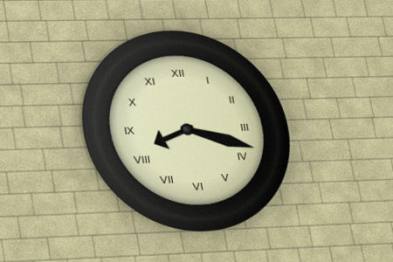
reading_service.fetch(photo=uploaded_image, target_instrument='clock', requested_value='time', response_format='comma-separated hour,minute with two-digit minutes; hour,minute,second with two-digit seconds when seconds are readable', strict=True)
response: 8,18
